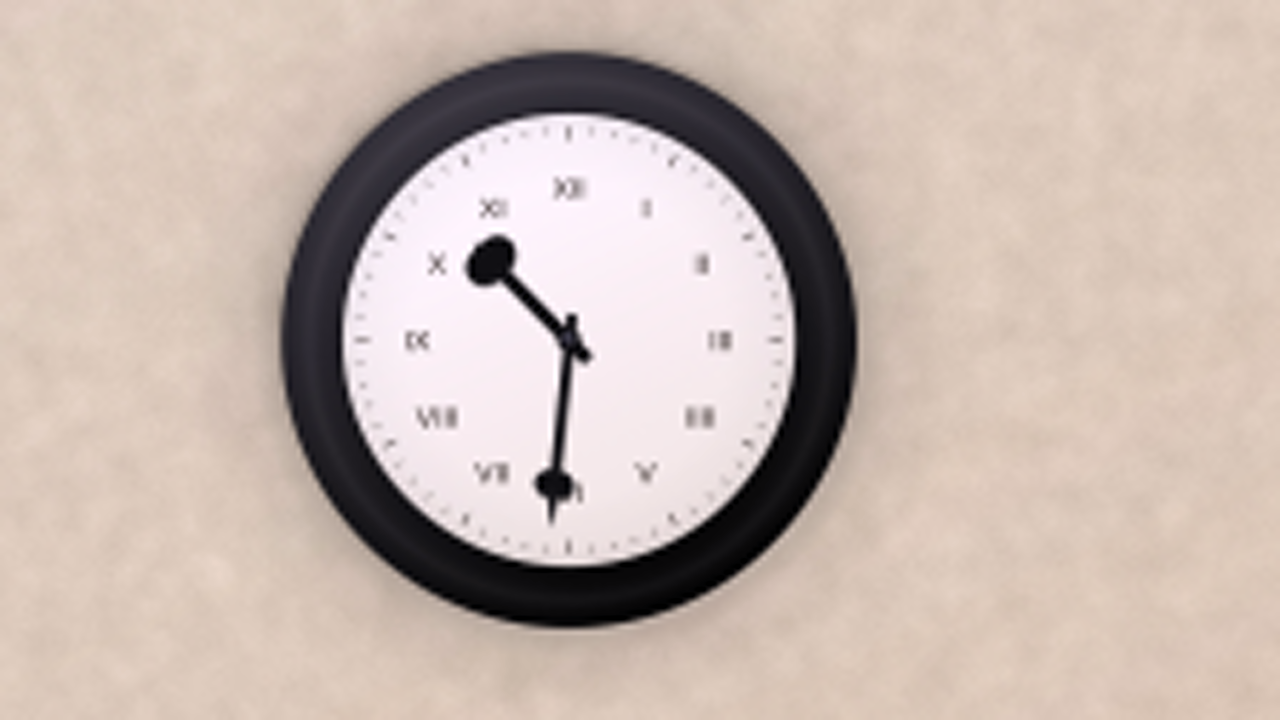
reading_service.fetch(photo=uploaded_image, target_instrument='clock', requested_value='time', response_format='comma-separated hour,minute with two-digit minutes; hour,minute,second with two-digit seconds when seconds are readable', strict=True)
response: 10,31
